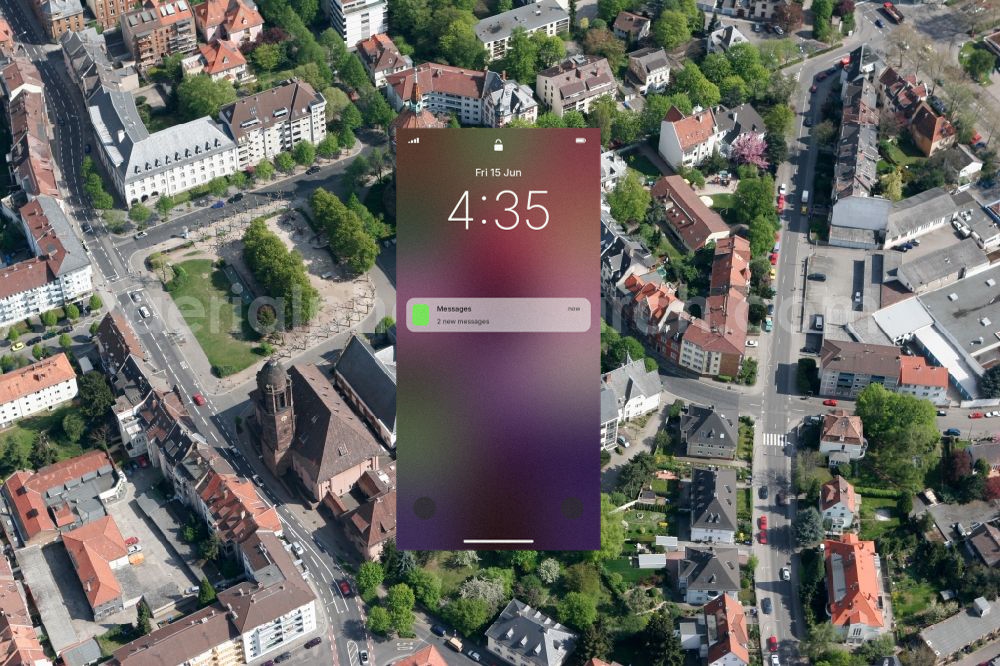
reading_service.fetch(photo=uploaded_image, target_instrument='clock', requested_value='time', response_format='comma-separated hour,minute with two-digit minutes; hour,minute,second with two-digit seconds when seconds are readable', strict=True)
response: 4,35
